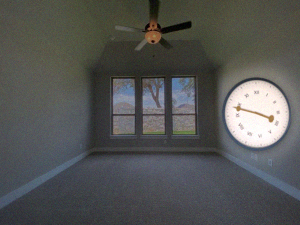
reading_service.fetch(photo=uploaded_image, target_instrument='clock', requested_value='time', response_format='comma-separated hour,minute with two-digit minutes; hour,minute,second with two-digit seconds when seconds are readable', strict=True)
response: 3,48
